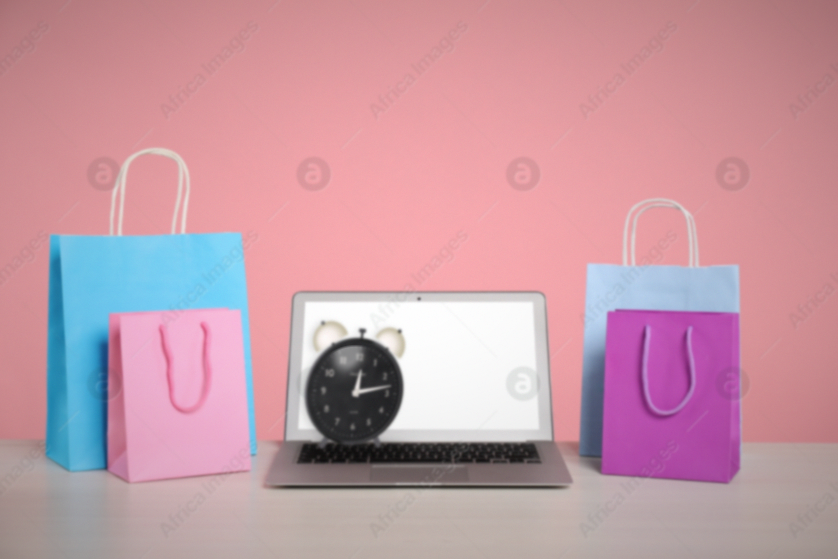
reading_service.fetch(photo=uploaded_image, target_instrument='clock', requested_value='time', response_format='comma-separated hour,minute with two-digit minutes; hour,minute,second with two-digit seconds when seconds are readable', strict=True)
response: 12,13
